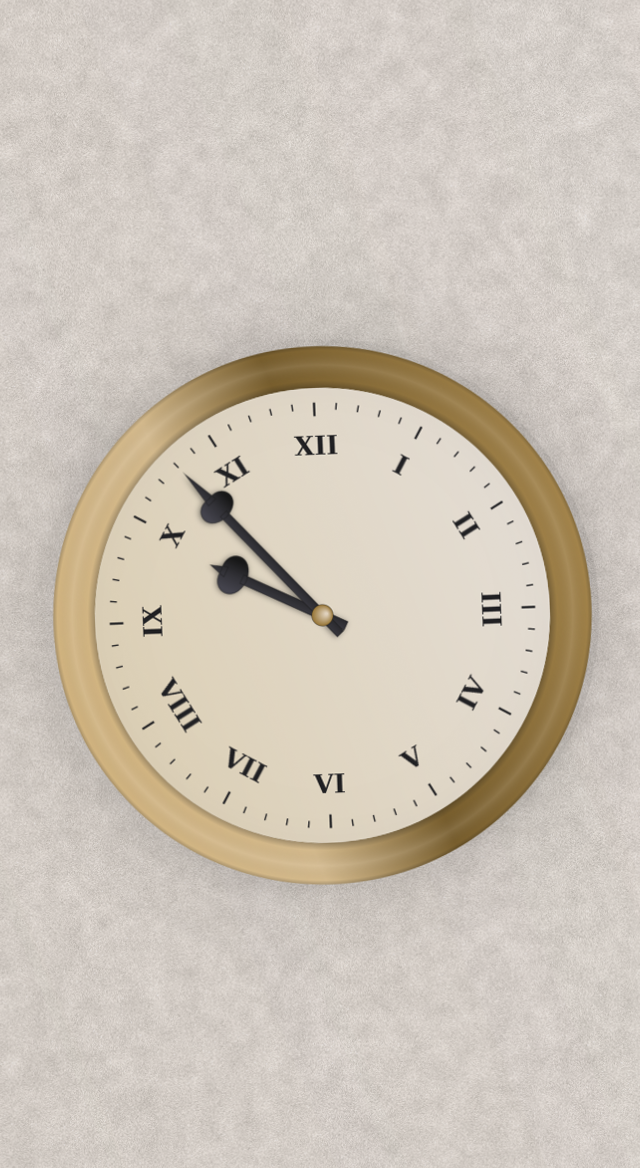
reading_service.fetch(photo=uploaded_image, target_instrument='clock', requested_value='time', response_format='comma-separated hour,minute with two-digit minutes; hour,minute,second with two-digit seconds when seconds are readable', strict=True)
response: 9,53
